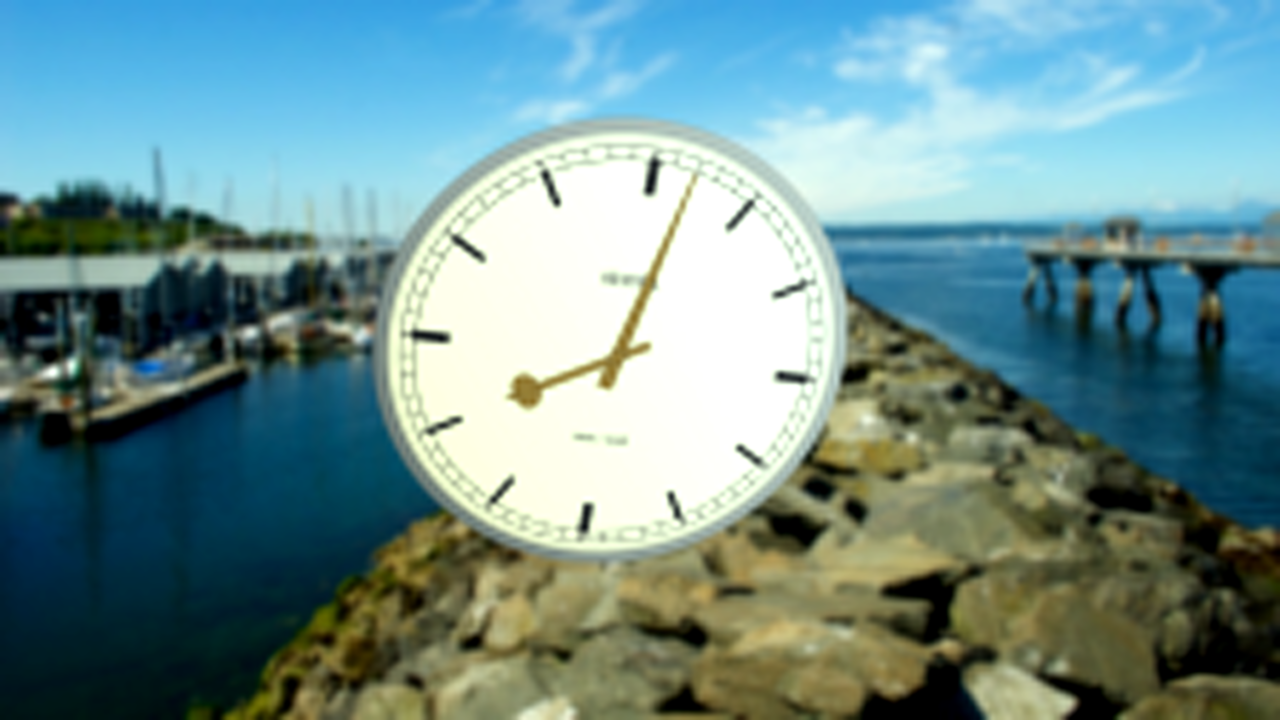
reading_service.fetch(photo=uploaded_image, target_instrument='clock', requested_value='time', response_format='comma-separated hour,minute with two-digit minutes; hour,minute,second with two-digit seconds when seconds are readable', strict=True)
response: 8,02
